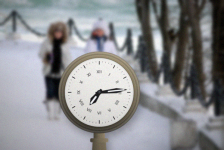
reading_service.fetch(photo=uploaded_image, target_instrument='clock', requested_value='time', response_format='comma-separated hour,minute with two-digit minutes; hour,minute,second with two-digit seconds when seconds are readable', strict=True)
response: 7,14
